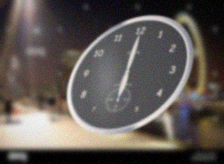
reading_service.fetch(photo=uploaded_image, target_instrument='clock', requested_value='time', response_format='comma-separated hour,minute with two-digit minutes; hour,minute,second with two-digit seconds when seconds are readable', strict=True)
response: 6,00
